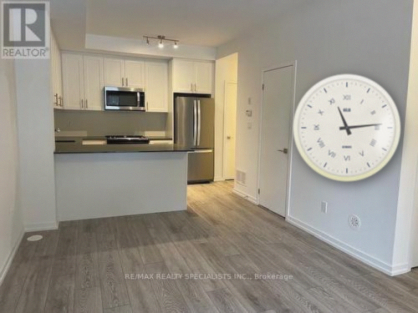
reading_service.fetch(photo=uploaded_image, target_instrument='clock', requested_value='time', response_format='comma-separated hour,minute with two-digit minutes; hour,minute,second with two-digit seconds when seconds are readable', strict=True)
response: 11,14
